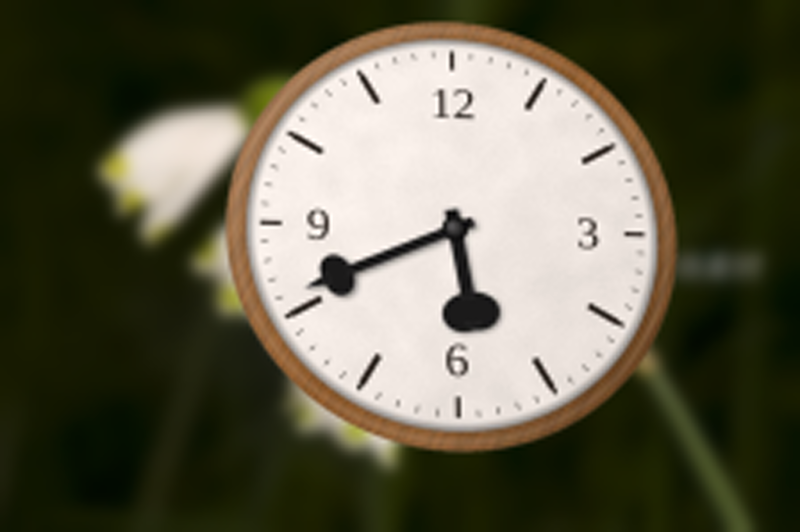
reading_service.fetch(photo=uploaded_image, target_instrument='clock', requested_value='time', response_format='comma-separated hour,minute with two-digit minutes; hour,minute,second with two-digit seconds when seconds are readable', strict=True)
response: 5,41
